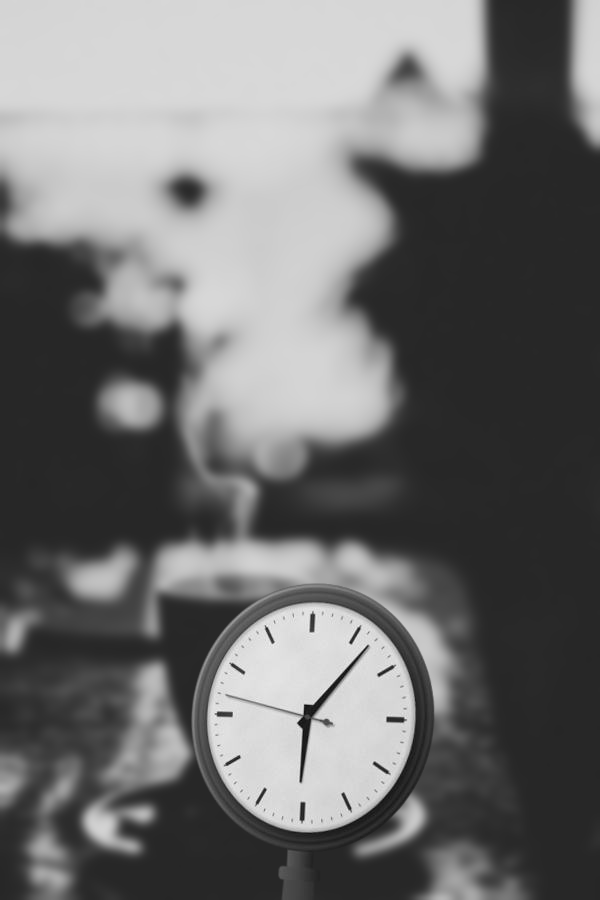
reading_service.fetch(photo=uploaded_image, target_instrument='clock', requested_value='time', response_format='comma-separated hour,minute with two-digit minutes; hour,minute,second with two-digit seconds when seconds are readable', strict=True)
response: 6,06,47
